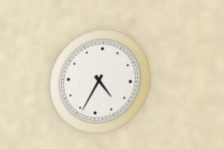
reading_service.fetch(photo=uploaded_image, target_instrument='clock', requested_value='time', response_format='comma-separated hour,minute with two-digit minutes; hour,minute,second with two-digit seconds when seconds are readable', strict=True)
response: 4,34
